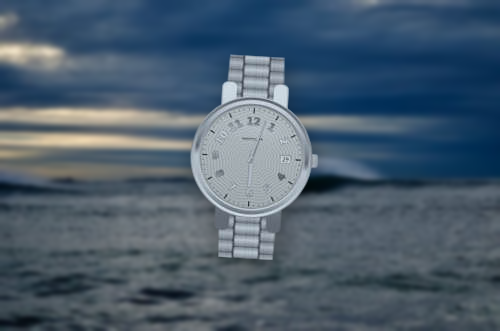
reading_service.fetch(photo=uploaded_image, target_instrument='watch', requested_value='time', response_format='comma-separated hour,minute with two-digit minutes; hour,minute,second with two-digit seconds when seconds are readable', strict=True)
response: 6,03
